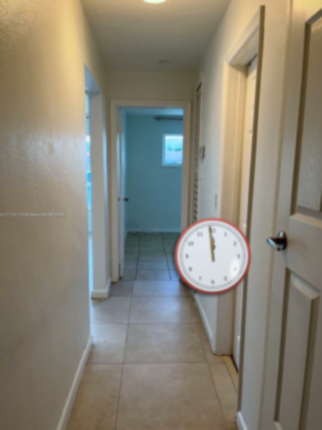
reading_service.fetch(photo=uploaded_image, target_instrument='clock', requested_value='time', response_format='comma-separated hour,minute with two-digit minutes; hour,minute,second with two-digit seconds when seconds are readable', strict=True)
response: 11,59
